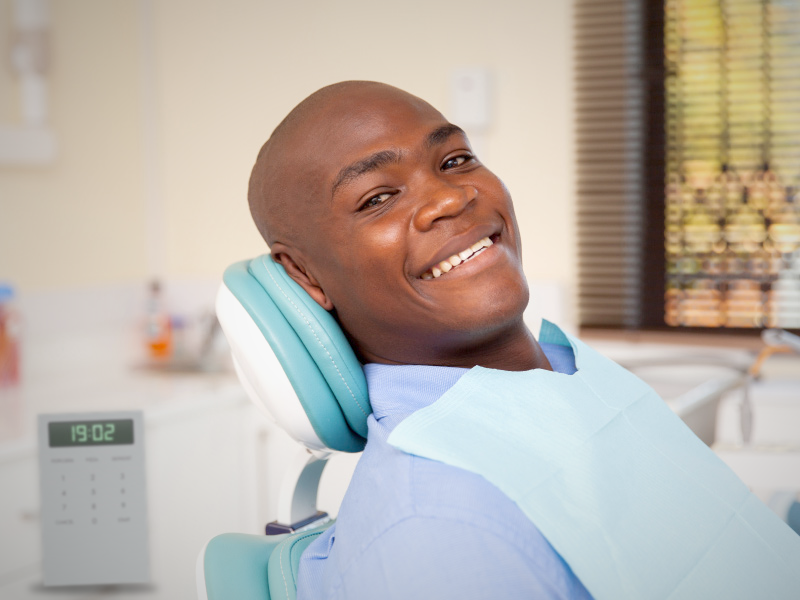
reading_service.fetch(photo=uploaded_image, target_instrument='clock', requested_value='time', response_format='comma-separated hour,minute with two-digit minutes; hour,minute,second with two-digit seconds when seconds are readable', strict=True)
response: 19,02
